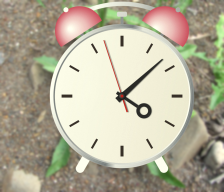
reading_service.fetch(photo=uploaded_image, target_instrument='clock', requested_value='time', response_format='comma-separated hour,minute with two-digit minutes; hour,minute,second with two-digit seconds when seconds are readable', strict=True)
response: 4,07,57
